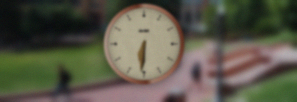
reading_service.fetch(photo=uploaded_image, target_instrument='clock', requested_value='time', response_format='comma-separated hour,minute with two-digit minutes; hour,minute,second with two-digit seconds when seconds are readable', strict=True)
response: 6,31
